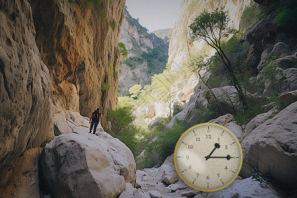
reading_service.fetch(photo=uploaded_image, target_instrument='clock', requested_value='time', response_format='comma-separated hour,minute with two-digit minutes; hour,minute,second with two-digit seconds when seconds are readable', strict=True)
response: 1,15
